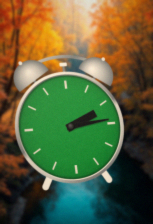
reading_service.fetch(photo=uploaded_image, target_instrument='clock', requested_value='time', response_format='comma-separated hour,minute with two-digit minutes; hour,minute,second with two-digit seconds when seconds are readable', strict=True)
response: 2,14
